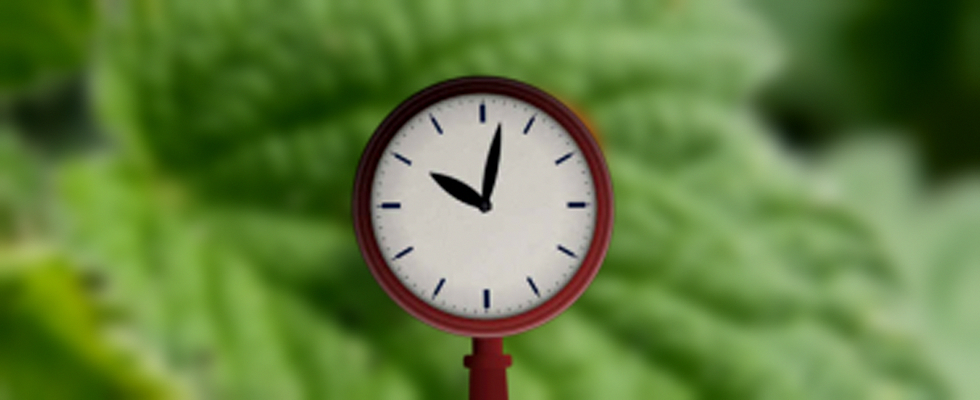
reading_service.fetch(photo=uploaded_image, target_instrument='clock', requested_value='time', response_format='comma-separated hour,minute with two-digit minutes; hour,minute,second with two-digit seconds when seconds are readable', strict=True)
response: 10,02
